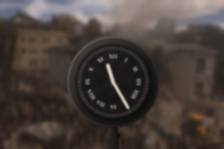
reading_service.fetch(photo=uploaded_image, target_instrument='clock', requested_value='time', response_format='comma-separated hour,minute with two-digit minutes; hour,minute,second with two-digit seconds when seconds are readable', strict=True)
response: 11,25
